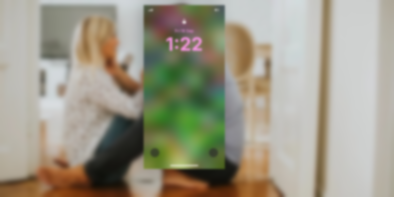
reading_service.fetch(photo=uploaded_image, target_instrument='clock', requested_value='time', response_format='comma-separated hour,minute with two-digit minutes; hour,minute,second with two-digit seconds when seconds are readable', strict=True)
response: 1,22
